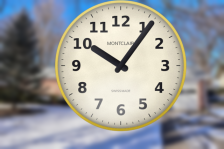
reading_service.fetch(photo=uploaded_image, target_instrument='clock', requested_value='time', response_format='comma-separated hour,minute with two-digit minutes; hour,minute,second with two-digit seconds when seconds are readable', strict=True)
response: 10,06
